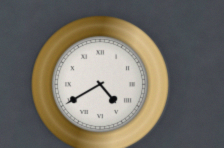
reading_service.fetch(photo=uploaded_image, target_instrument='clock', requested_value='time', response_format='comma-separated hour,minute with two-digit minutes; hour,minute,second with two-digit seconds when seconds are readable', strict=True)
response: 4,40
